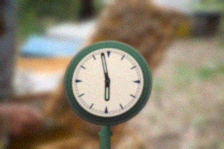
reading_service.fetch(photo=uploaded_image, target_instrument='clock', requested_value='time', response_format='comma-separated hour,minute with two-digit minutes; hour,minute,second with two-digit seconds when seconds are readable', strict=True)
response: 5,58
